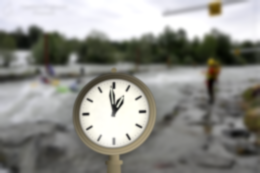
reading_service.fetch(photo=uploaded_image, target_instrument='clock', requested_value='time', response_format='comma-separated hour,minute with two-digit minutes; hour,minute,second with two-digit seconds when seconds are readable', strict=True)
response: 12,59
